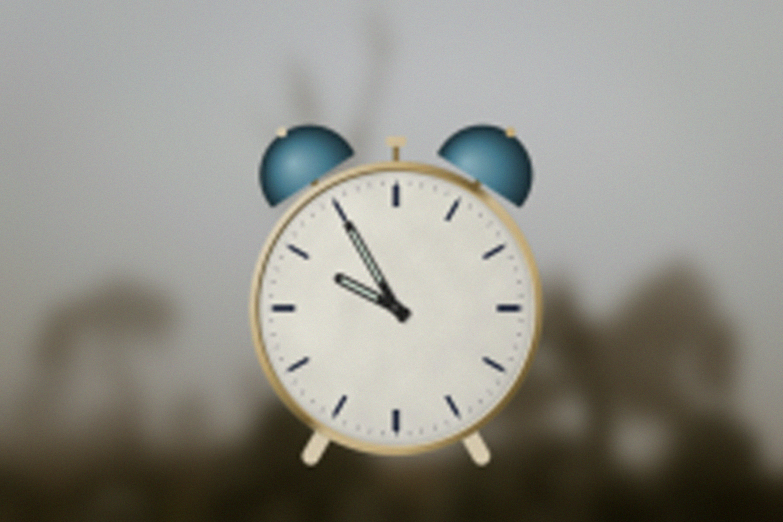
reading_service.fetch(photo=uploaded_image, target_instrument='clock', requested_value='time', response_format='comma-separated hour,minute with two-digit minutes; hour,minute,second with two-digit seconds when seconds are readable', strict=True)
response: 9,55
